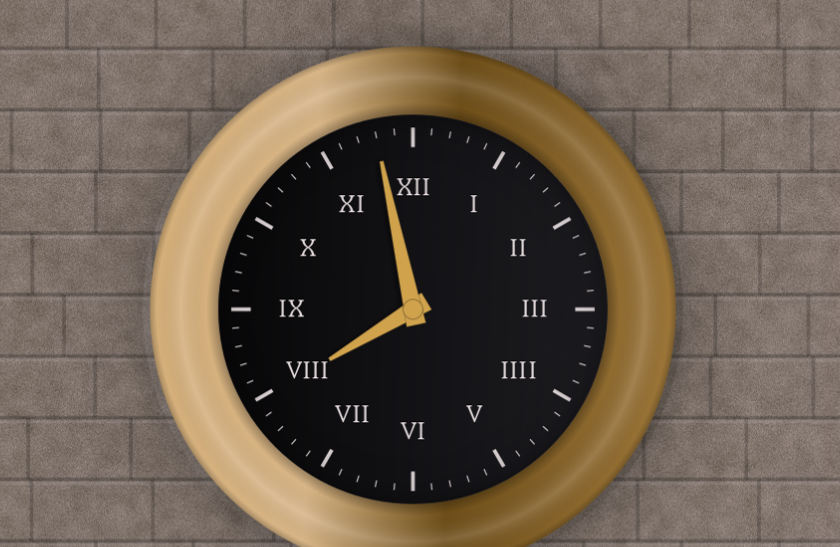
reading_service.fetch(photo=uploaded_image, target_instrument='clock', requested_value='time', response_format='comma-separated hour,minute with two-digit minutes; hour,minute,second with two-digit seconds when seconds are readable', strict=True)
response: 7,58
